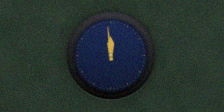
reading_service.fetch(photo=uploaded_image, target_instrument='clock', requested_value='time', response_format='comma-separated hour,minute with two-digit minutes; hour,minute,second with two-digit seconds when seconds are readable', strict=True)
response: 11,59
